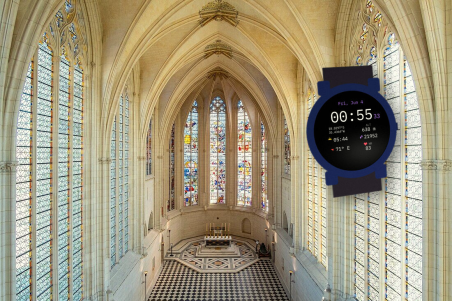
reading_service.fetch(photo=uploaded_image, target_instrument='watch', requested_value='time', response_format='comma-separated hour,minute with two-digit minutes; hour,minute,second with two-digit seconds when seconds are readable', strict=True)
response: 0,55
